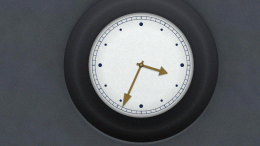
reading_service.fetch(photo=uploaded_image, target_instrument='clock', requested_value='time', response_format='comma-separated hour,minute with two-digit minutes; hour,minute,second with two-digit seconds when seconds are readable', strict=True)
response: 3,34
